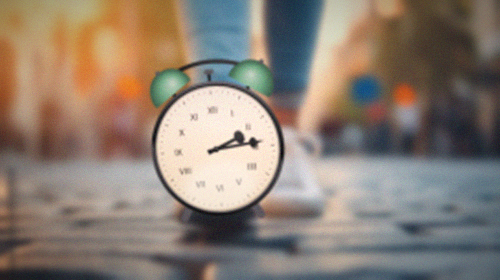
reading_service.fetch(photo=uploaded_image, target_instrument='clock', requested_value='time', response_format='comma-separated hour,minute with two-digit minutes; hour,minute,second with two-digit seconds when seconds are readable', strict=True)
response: 2,14
